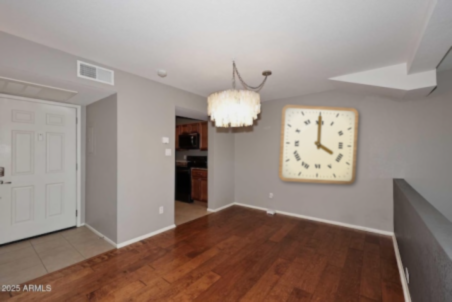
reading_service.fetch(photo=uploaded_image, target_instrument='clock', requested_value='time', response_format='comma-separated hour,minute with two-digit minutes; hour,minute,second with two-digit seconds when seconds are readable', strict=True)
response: 4,00
